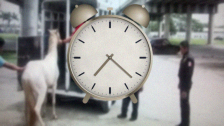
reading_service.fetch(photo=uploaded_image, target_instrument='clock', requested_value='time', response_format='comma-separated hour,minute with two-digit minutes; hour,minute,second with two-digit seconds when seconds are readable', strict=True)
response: 7,22
